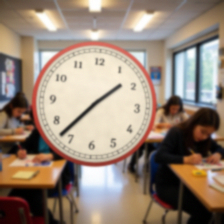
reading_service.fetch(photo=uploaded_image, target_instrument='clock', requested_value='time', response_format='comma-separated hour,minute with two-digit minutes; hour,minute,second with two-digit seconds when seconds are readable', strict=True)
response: 1,37
